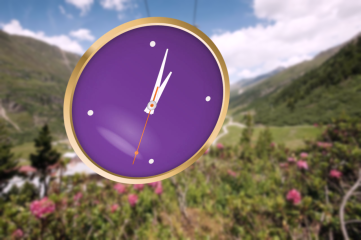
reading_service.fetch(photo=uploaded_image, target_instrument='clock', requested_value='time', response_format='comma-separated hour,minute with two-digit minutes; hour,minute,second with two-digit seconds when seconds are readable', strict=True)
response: 1,02,33
